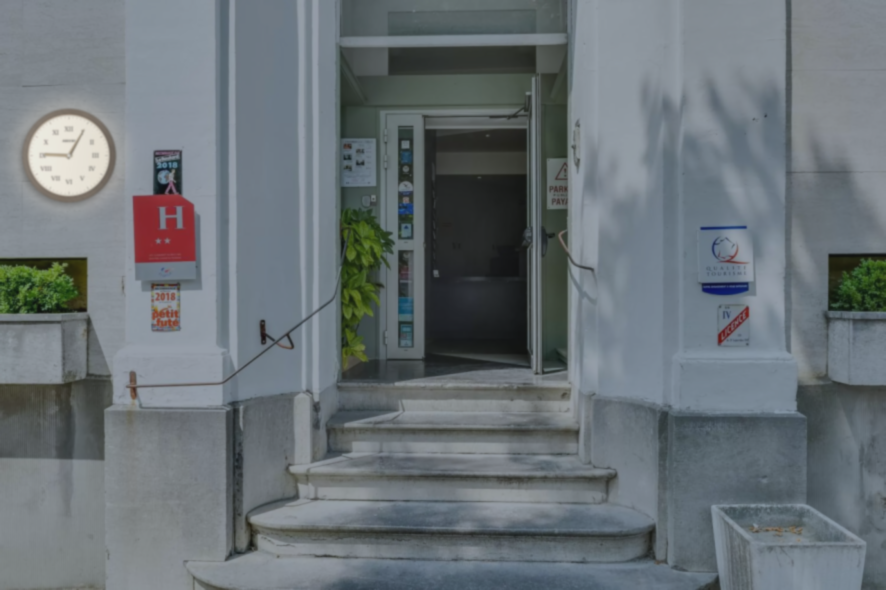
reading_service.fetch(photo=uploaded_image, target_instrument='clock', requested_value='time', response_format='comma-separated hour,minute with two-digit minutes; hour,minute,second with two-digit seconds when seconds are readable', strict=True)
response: 9,05
